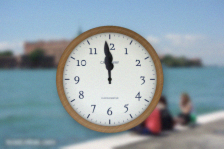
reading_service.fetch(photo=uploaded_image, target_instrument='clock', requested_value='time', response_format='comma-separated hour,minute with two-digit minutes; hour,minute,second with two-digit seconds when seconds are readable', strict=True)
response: 11,59
